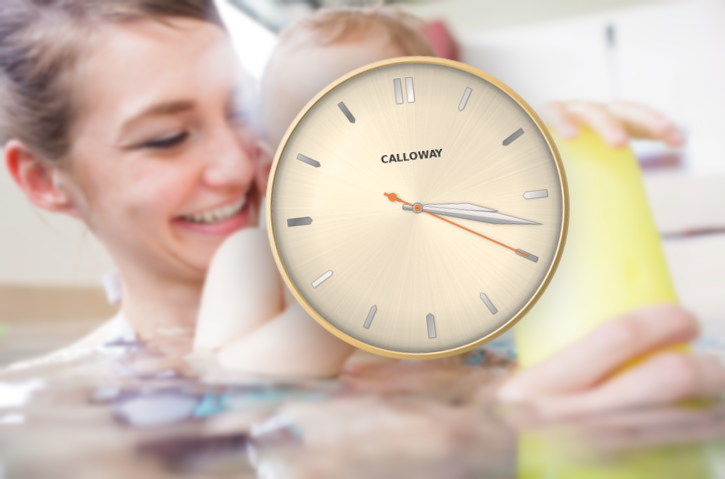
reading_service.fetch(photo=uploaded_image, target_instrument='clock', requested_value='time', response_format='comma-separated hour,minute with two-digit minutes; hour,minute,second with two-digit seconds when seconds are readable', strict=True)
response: 3,17,20
